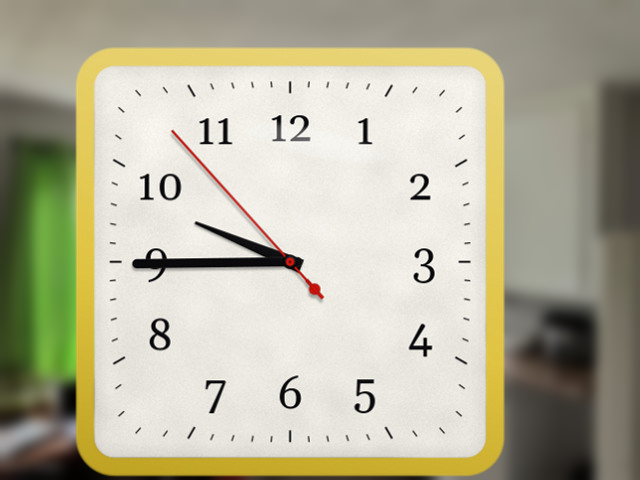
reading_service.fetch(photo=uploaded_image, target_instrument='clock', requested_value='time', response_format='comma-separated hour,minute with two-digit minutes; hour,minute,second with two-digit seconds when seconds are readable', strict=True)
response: 9,44,53
